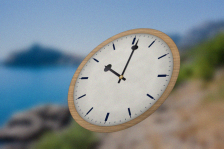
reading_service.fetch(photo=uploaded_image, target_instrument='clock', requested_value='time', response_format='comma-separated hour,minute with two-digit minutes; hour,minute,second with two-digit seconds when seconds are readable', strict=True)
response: 10,01
